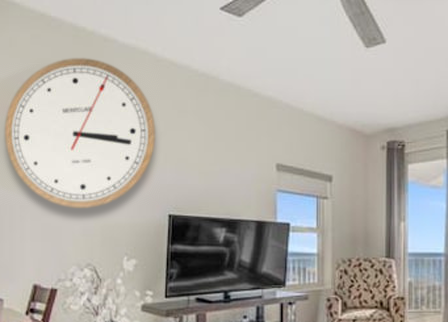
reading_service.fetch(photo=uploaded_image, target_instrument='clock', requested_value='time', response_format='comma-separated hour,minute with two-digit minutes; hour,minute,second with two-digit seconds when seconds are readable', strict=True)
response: 3,17,05
